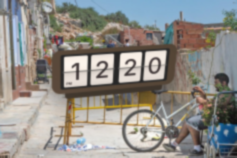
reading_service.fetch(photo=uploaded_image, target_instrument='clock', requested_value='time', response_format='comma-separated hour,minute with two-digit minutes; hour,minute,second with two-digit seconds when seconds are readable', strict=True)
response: 12,20
